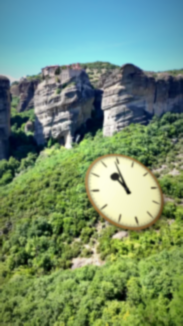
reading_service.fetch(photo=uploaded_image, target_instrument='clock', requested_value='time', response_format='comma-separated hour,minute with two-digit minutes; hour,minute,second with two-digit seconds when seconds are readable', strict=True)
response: 10,59
